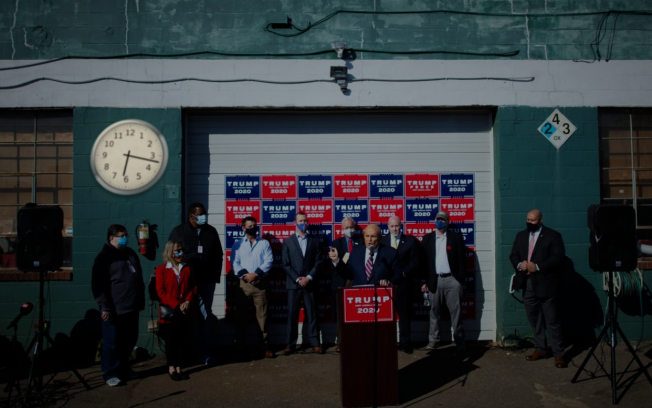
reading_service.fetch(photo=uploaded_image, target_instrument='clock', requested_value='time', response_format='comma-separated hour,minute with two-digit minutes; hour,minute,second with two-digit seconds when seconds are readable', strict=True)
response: 6,17
